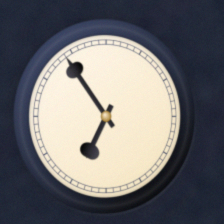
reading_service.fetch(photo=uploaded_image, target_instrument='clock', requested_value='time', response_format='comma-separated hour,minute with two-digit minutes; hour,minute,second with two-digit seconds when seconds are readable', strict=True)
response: 6,54
